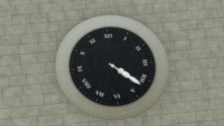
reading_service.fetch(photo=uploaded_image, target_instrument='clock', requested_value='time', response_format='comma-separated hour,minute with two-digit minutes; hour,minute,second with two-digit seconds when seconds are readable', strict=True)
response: 4,22
